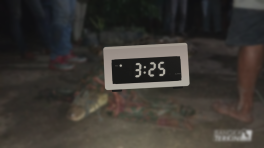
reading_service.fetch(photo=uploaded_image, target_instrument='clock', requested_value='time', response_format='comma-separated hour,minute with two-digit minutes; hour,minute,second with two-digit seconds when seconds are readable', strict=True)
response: 3,25
